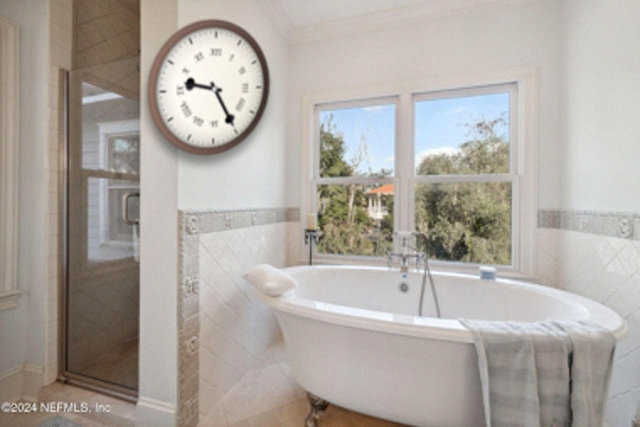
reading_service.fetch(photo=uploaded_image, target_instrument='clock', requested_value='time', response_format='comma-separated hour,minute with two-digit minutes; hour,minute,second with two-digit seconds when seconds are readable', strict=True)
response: 9,25
